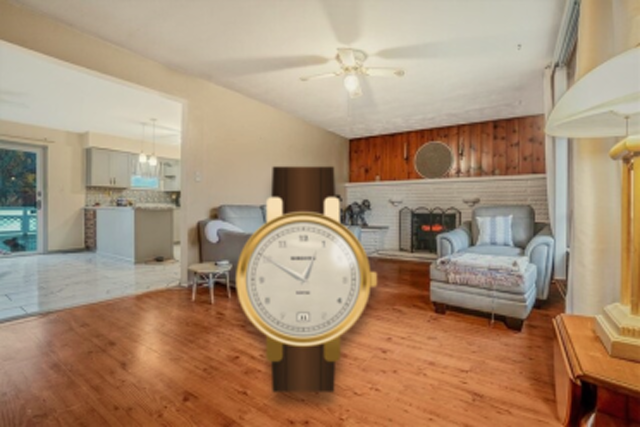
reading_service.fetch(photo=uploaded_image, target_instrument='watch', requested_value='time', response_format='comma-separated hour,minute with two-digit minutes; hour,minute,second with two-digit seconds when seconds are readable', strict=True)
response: 12,50
